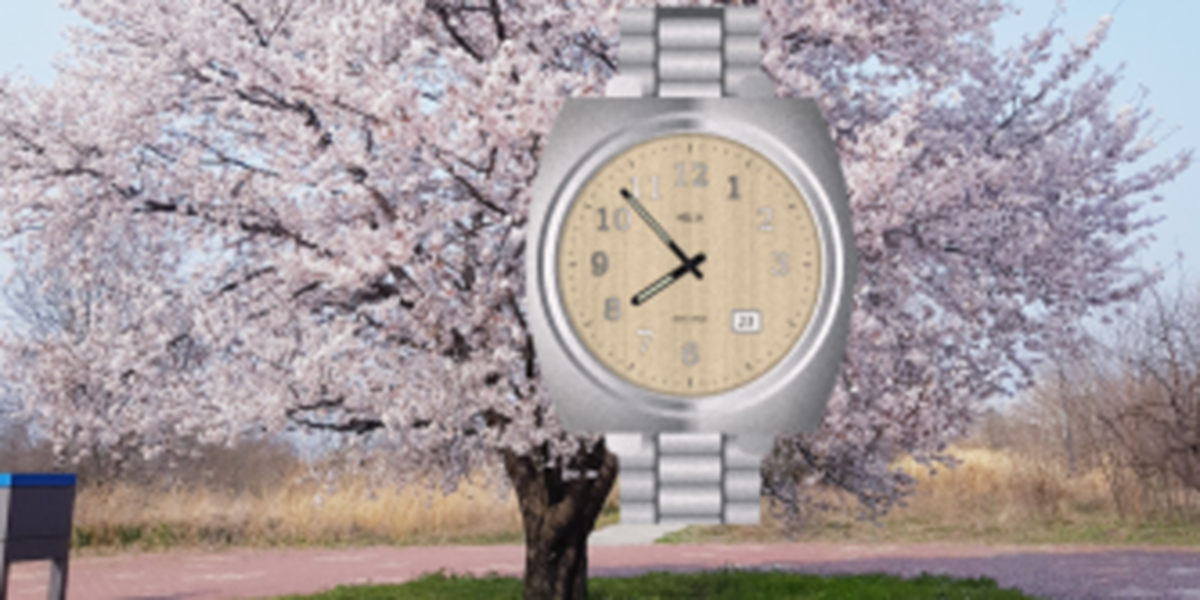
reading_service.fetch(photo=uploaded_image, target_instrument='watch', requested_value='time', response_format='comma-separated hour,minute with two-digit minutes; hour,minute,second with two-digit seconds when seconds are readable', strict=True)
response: 7,53
